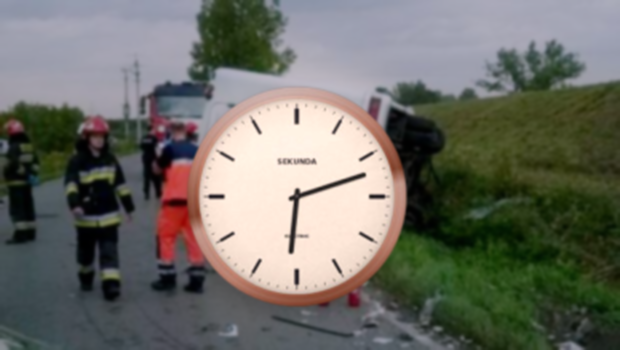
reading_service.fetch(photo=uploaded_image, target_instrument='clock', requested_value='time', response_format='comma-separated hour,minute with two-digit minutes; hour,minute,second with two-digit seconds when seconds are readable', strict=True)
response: 6,12
